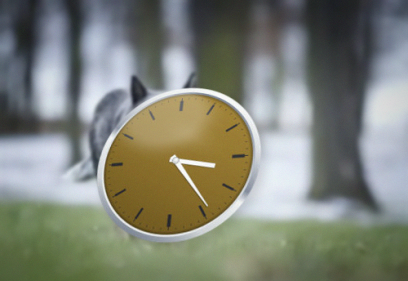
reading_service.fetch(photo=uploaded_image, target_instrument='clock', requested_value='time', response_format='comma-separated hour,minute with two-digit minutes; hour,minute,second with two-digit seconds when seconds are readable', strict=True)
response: 3,24
